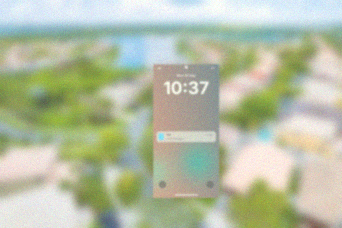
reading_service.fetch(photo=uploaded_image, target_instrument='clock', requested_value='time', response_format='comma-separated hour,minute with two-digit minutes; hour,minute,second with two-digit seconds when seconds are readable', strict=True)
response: 10,37
